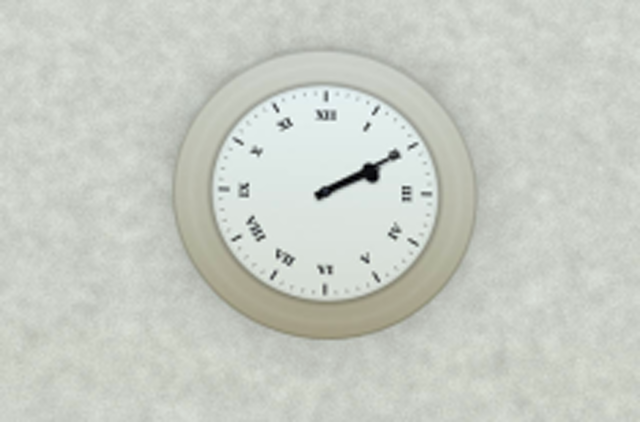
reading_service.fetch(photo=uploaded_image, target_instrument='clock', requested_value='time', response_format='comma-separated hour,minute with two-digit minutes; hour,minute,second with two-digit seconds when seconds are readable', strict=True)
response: 2,10
